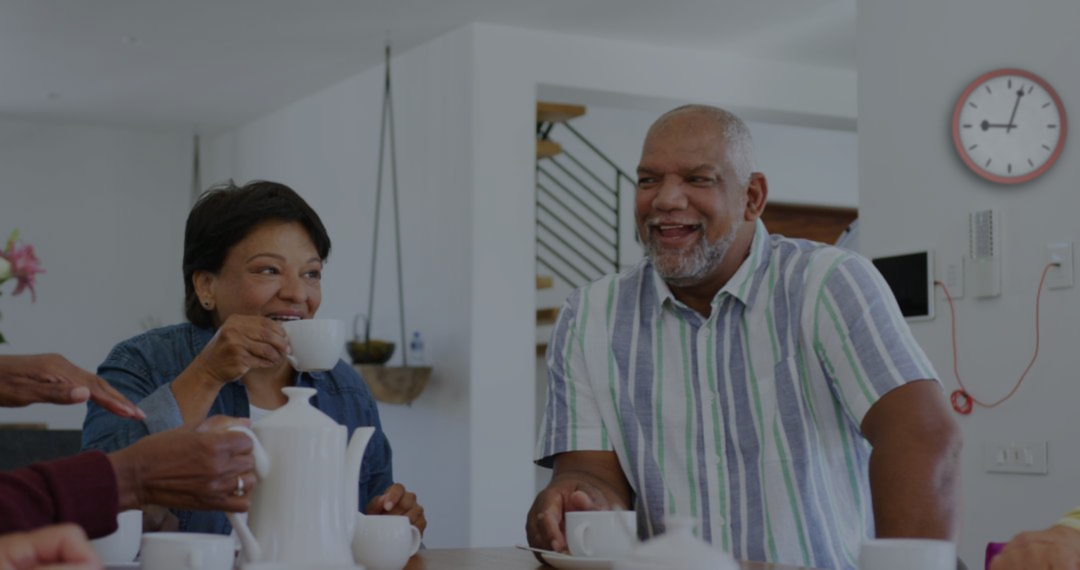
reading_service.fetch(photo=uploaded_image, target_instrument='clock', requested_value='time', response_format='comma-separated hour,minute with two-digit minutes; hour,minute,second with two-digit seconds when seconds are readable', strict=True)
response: 9,03
